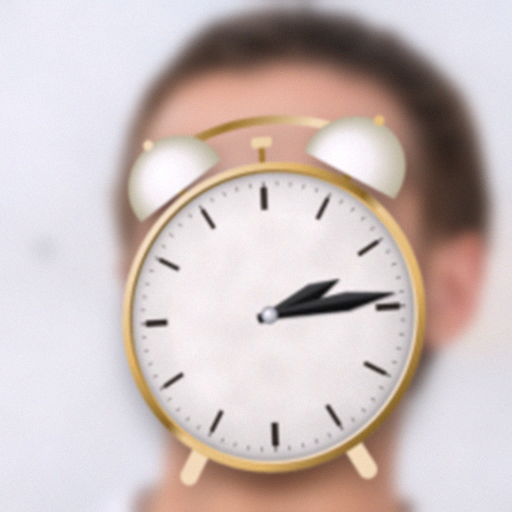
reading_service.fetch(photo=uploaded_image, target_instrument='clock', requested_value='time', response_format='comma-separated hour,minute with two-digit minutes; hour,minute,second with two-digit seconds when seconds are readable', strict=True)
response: 2,14
